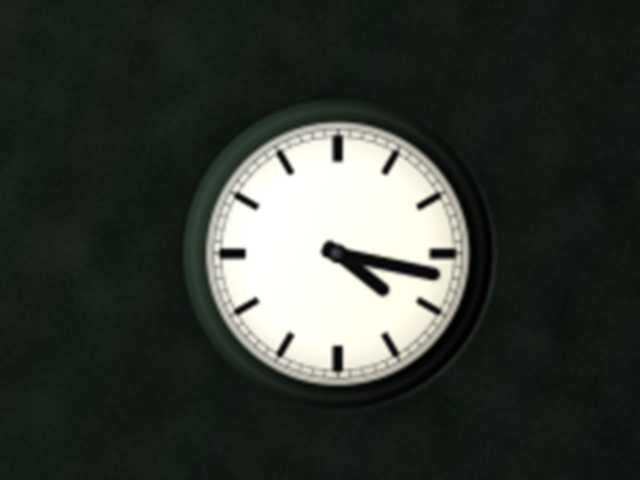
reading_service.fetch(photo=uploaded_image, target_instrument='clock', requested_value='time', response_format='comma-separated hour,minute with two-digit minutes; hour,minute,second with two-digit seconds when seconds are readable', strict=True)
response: 4,17
